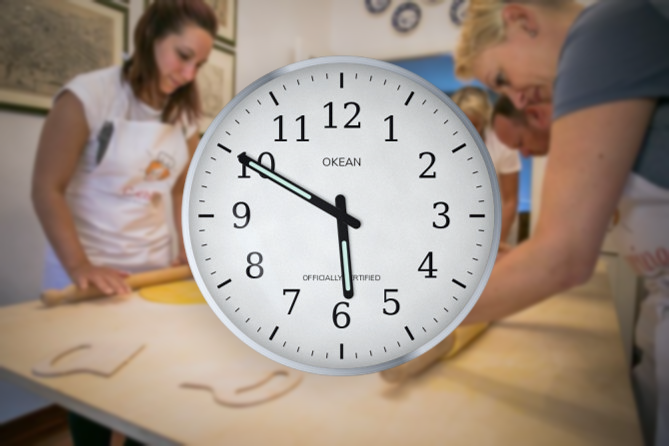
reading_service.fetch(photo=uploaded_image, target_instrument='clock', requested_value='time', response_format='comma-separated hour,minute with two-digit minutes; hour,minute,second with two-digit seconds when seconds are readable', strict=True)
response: 5,50
